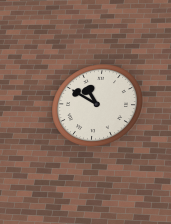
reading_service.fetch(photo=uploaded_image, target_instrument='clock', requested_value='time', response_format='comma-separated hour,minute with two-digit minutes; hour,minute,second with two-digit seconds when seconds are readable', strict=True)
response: 10,50
